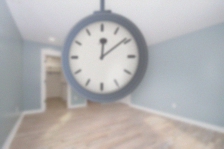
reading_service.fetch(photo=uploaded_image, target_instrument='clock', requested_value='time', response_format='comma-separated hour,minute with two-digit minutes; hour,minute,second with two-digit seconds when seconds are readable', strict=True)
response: 12,09
